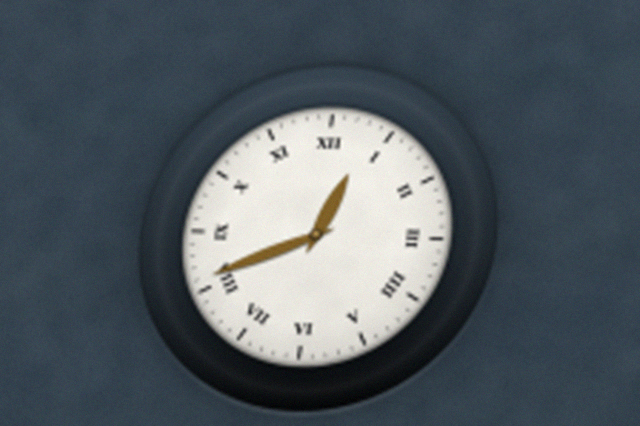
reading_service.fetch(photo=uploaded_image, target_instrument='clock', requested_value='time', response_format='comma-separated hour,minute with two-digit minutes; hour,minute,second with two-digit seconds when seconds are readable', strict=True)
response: 12,41
